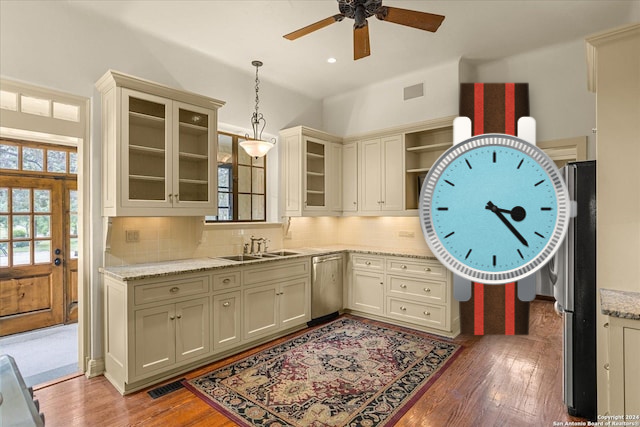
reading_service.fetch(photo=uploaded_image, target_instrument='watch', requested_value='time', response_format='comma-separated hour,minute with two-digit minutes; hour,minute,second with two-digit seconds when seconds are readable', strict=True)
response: 3,23
